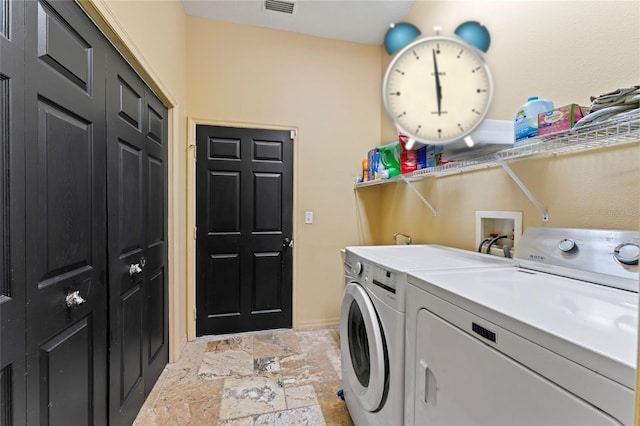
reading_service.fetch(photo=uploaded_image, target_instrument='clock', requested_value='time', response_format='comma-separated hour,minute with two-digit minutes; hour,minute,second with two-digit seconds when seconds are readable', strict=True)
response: 5,59
